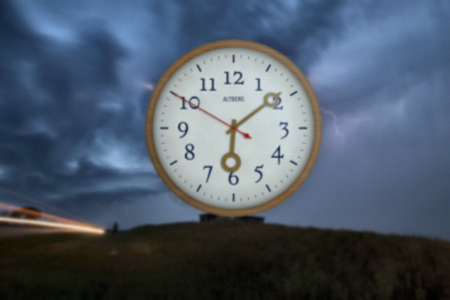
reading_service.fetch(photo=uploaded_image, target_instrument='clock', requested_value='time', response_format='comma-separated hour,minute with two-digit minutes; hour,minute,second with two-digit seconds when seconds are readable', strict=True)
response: 6,08,50
